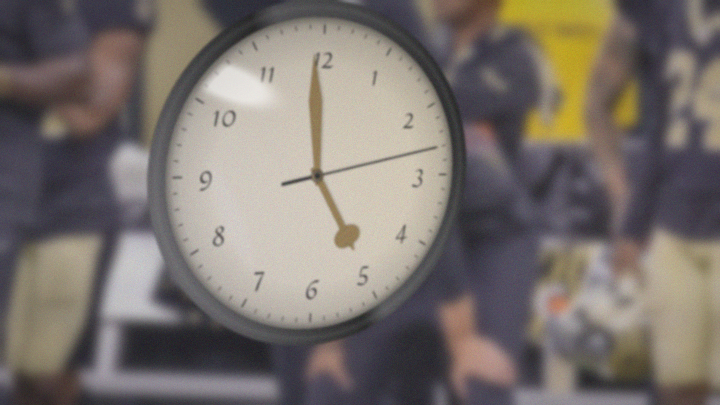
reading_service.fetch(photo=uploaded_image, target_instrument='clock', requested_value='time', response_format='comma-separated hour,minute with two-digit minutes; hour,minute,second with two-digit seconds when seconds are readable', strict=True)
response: 4,59,13
